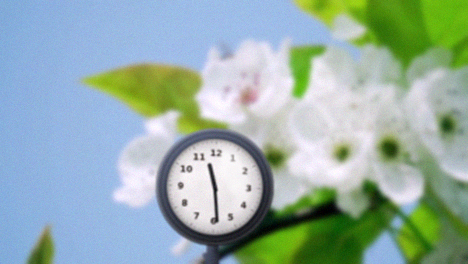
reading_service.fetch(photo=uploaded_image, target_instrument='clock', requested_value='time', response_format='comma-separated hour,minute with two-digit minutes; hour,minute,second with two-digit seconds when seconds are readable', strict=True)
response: 11,29
